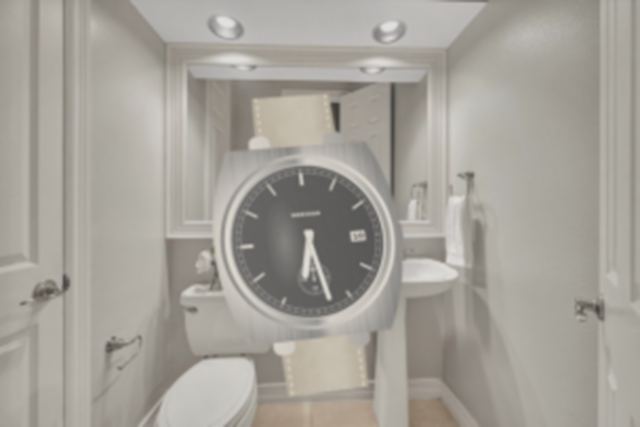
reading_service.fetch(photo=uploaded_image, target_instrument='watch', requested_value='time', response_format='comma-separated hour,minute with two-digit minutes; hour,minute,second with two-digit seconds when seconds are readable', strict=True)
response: 6,28
